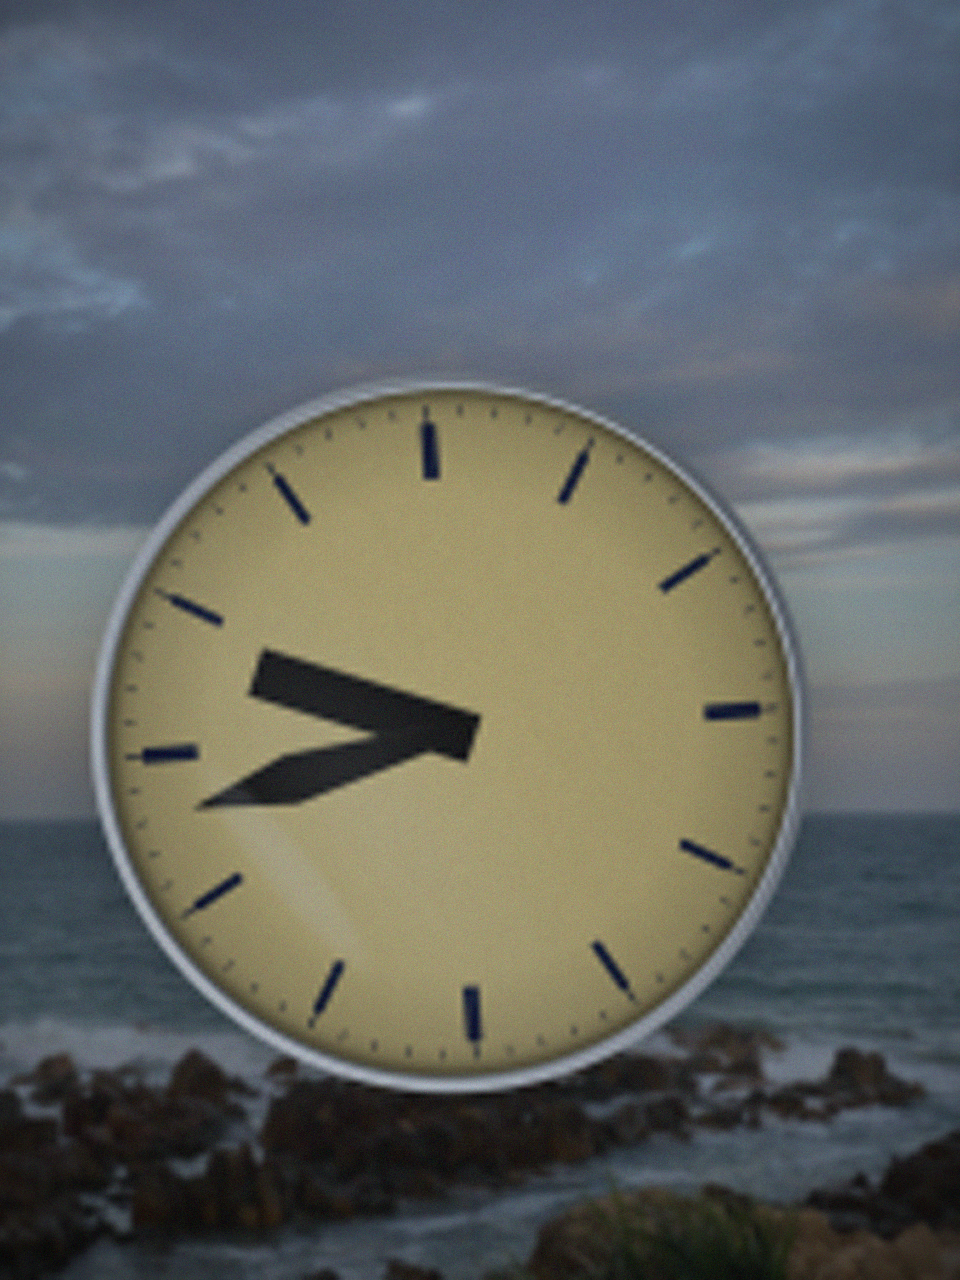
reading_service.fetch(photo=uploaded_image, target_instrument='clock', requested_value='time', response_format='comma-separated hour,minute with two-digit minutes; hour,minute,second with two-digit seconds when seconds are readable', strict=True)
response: 9,43
